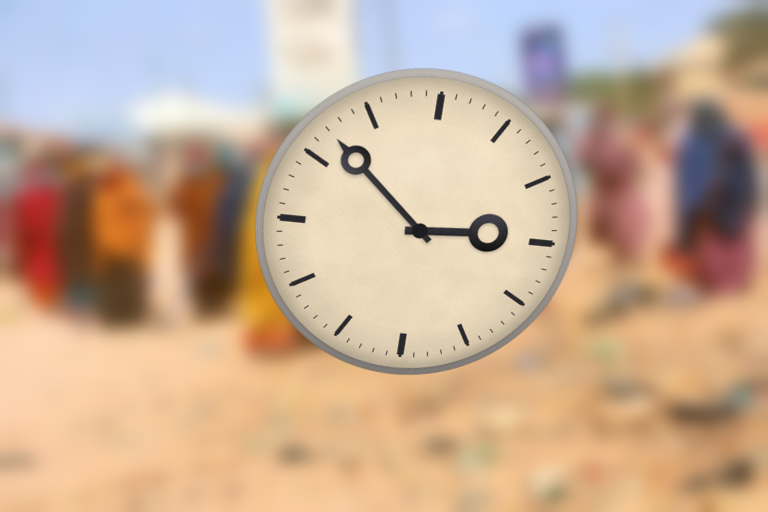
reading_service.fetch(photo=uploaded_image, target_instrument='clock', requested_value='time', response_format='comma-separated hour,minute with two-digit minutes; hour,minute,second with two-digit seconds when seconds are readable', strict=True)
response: 2,52
